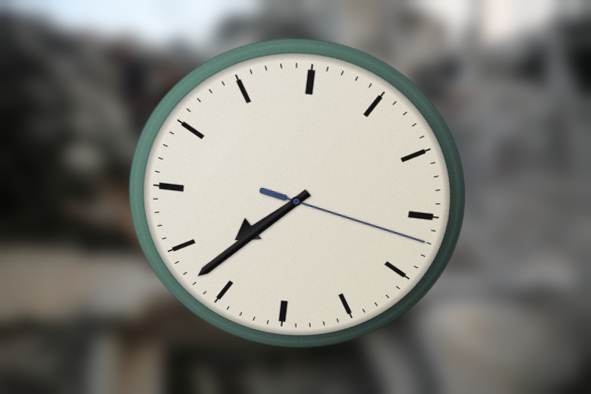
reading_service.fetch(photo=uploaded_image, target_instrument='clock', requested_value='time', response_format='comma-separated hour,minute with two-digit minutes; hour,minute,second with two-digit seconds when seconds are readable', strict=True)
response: 7,37,17
